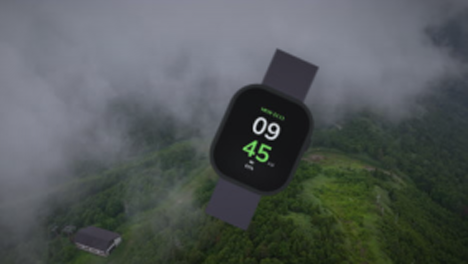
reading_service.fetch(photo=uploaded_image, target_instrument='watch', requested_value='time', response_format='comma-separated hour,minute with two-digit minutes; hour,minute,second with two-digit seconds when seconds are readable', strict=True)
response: 9,45
